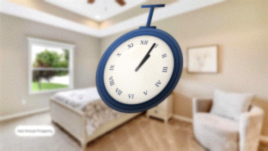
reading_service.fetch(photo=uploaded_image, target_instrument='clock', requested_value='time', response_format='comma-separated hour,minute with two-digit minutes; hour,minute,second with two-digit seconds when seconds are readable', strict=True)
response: 1,04
